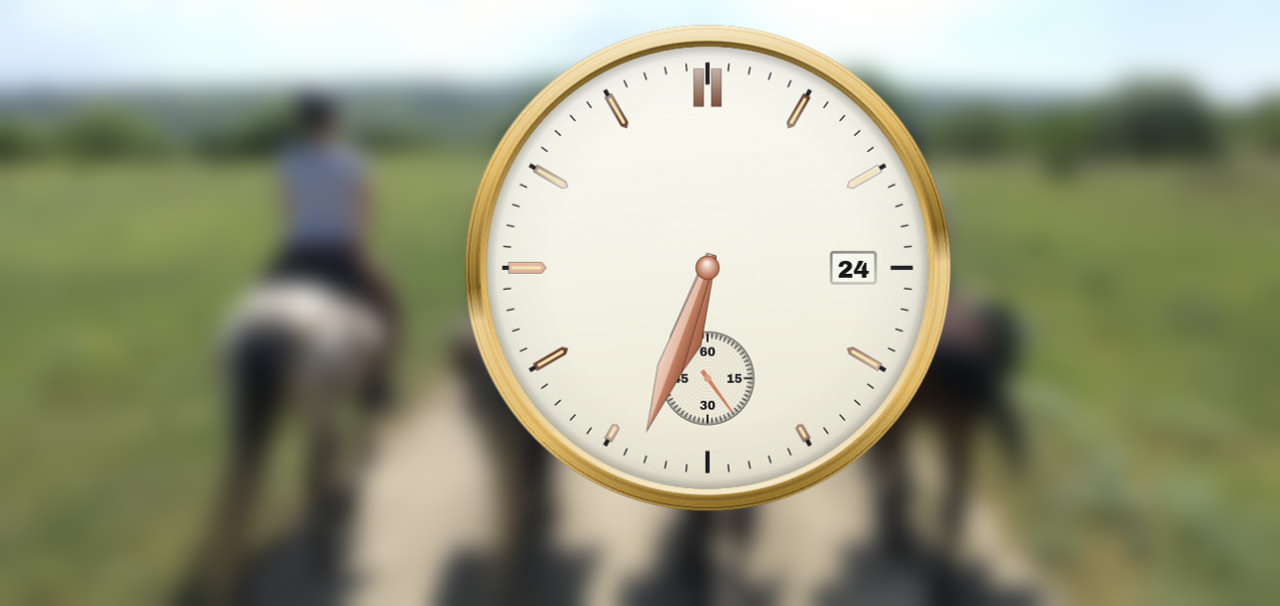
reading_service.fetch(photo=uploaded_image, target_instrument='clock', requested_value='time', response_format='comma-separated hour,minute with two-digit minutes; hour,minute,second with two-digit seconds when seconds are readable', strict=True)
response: 6,33,24
